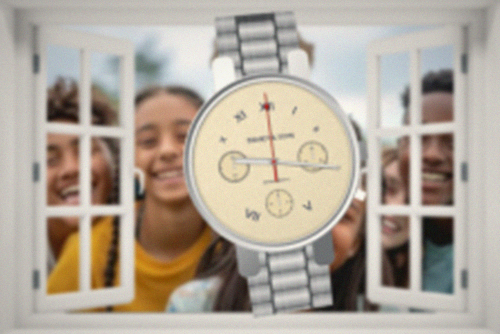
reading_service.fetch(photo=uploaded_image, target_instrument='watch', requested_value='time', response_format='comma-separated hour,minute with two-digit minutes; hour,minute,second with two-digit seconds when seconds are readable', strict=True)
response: 9,17
